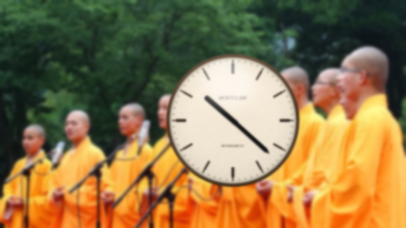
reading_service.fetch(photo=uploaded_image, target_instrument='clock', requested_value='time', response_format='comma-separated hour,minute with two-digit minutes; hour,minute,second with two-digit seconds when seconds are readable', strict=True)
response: 10,22
